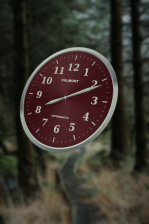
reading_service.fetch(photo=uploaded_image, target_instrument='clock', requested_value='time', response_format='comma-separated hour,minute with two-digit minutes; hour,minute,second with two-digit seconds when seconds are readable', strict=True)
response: 8,11
